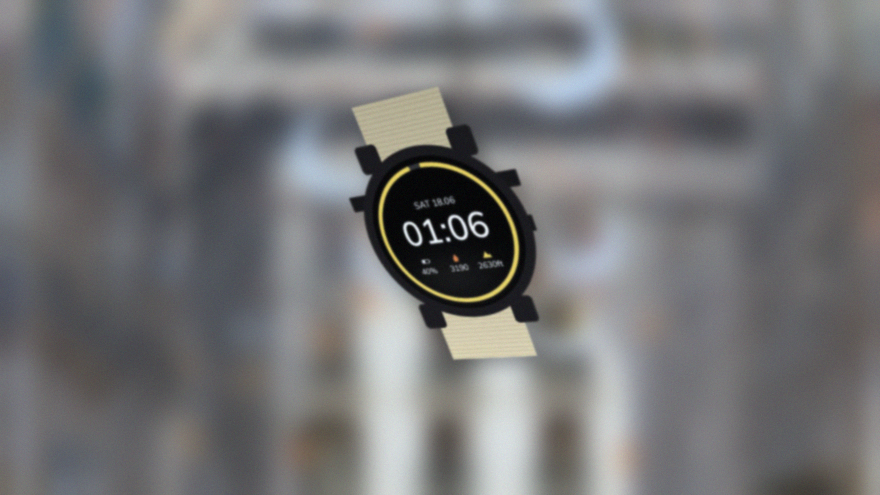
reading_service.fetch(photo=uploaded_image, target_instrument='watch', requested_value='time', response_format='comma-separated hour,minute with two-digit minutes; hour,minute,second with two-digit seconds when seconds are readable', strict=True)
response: 1,06
